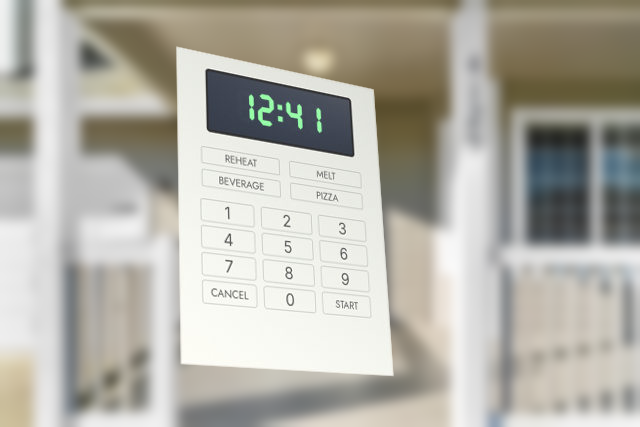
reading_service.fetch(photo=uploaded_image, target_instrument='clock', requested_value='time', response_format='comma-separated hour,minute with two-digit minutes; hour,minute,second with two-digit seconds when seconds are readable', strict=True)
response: 12,41
